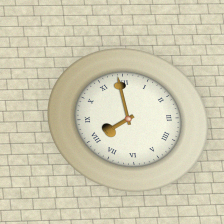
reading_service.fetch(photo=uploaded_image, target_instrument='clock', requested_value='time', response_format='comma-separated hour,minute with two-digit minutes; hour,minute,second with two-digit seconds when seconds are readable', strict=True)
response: 7,59
